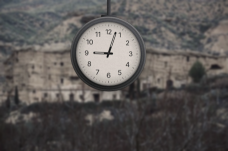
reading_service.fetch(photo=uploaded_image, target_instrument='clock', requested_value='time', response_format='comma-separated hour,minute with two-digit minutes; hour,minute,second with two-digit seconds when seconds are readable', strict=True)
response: 9,03
